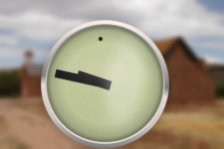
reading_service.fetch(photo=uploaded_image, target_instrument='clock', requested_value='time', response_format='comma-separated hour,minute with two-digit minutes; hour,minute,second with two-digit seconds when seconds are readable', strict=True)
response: 9,48
